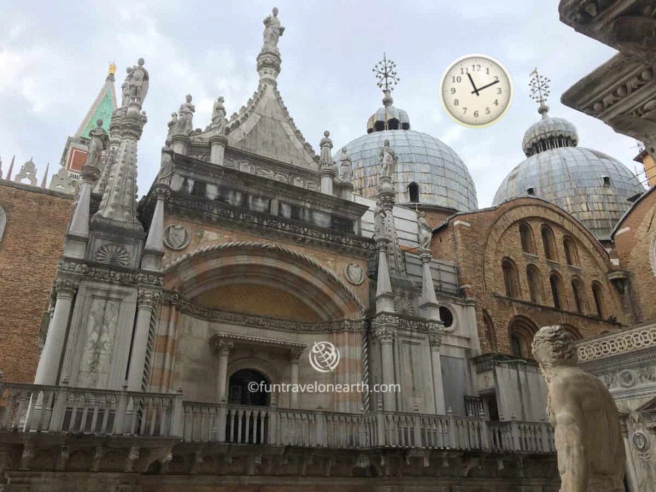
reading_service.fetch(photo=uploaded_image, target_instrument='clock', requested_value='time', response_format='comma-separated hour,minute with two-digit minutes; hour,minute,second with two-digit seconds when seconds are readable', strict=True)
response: 11,11
